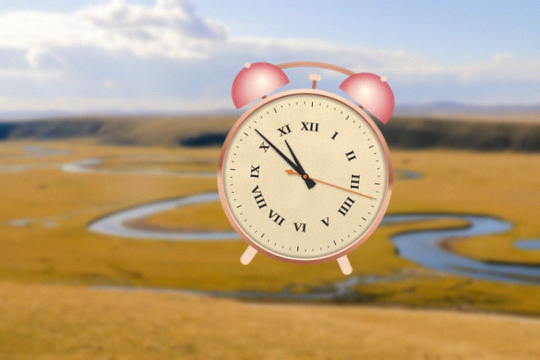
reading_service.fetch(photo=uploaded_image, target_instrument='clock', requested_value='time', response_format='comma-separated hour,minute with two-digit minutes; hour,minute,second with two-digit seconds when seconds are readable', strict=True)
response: 10,51,17
